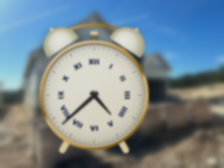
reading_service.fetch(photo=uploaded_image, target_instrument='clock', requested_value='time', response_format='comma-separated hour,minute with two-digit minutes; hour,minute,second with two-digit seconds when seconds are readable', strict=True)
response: 4,38
